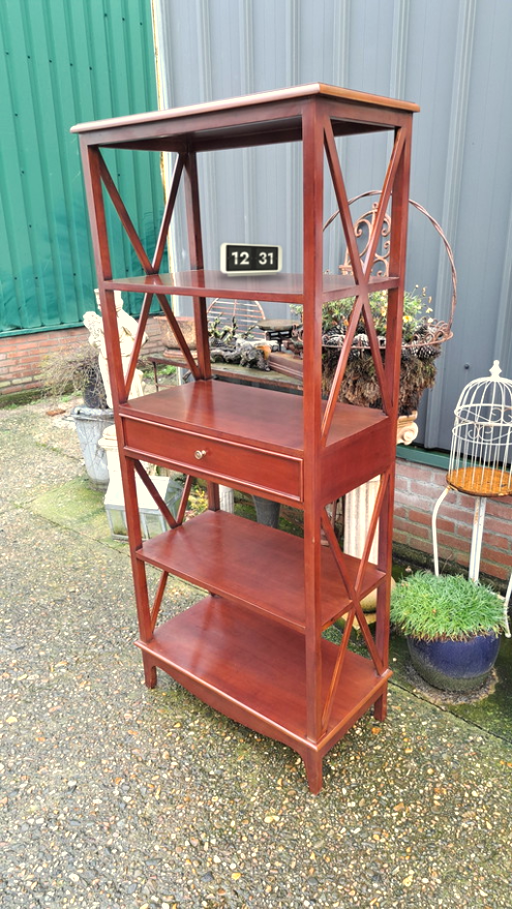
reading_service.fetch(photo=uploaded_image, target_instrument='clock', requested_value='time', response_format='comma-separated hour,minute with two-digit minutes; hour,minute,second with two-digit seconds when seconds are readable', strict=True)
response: 12,31
